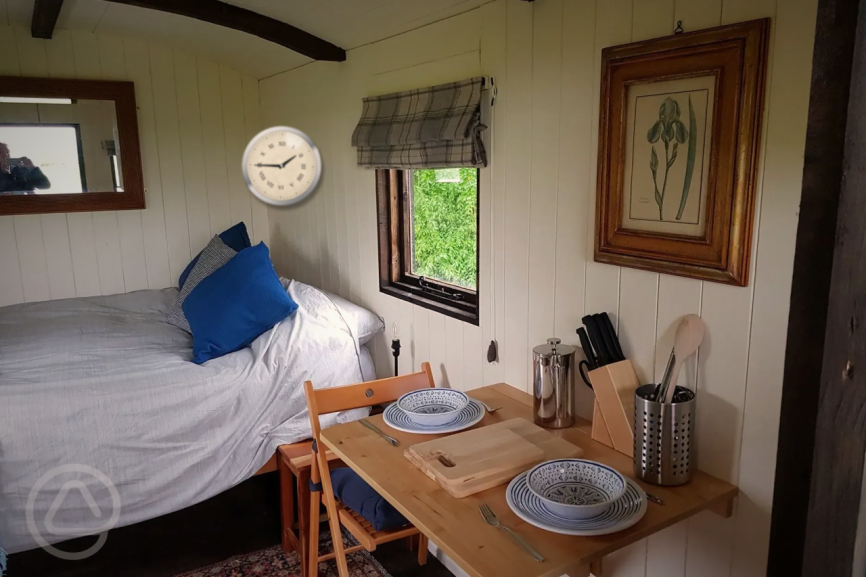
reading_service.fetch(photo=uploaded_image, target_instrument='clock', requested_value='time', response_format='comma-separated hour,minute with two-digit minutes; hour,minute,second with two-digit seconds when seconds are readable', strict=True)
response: 1,45
